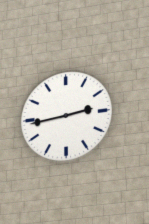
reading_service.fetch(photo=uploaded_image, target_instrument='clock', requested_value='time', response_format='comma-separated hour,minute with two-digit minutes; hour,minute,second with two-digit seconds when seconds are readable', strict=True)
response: 2,44
